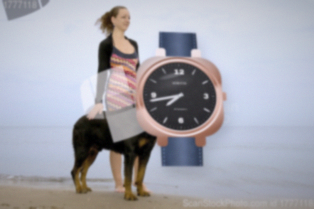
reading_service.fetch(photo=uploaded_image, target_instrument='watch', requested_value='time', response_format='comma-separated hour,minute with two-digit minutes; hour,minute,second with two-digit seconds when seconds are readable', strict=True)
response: 7,43
